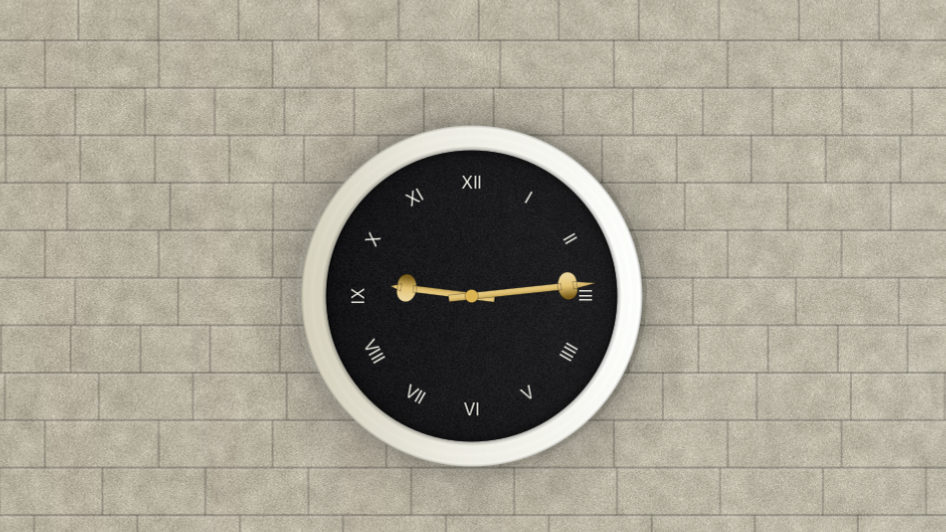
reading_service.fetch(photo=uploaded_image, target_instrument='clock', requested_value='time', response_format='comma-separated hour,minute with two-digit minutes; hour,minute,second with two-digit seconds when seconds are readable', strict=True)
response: 9,14
